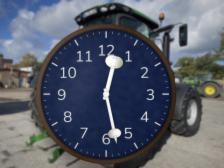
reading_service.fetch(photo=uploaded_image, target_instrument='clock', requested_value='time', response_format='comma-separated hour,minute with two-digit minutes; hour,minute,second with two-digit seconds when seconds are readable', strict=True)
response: 12,28
